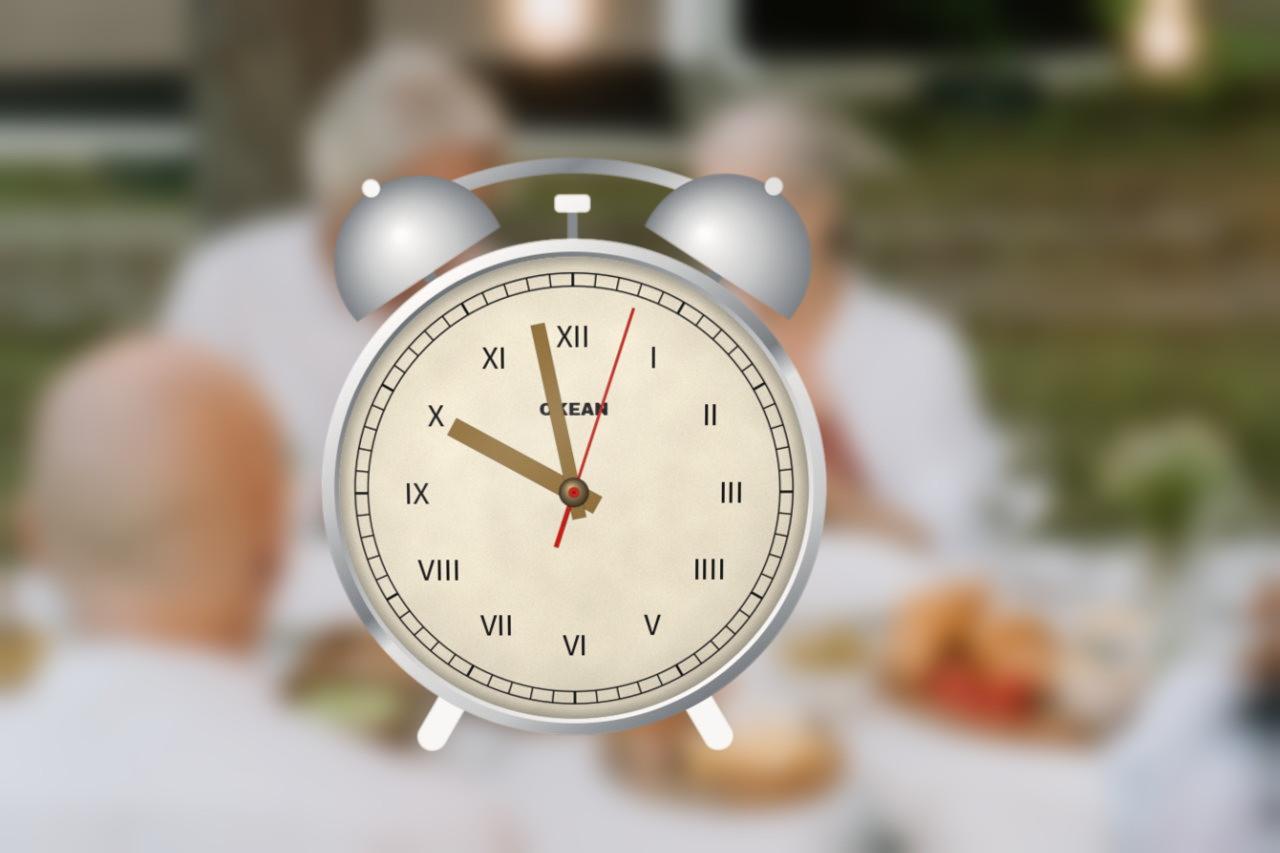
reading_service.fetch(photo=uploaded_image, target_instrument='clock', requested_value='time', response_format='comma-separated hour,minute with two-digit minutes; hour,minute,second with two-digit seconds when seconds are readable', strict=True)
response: 9,58,03
